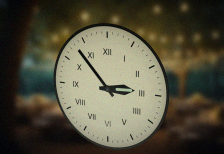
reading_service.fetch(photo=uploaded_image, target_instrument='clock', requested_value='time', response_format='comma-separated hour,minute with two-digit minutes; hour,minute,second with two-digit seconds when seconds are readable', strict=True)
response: 2,53
